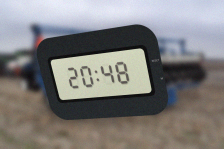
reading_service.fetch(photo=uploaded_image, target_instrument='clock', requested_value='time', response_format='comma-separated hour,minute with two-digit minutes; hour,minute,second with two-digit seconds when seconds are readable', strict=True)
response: 20,48
